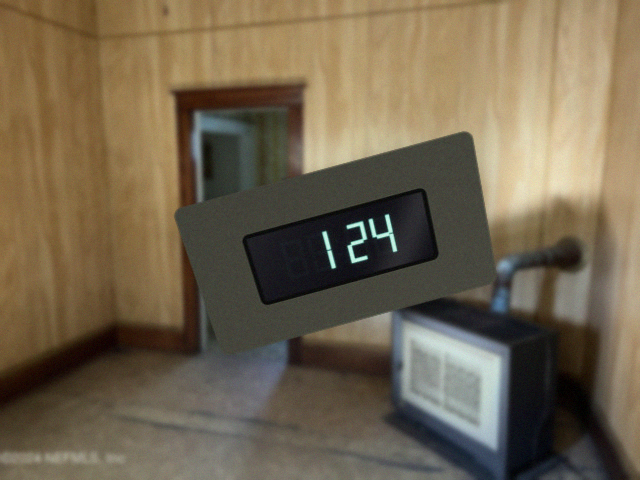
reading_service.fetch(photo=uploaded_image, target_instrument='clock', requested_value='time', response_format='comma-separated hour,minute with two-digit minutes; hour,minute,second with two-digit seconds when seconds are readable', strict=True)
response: 1,24
